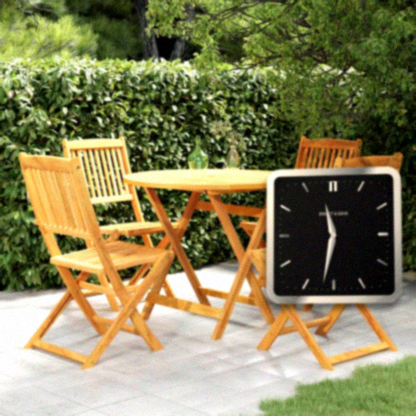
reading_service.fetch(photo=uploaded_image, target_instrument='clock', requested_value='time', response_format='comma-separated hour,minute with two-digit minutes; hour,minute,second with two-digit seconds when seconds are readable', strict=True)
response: 11,32
